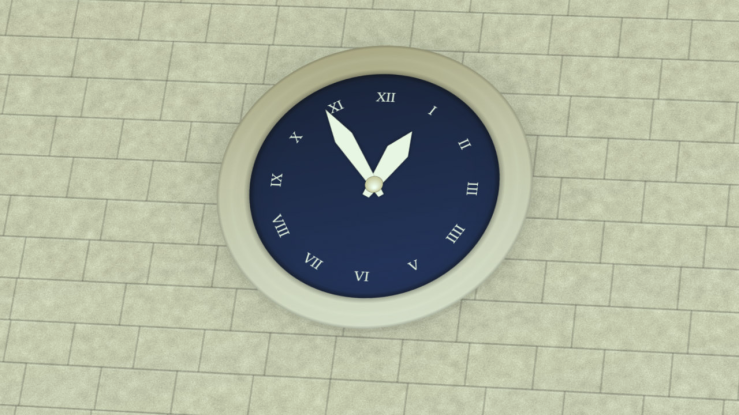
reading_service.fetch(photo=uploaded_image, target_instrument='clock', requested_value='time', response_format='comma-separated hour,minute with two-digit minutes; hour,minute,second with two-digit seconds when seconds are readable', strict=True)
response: 12,54
